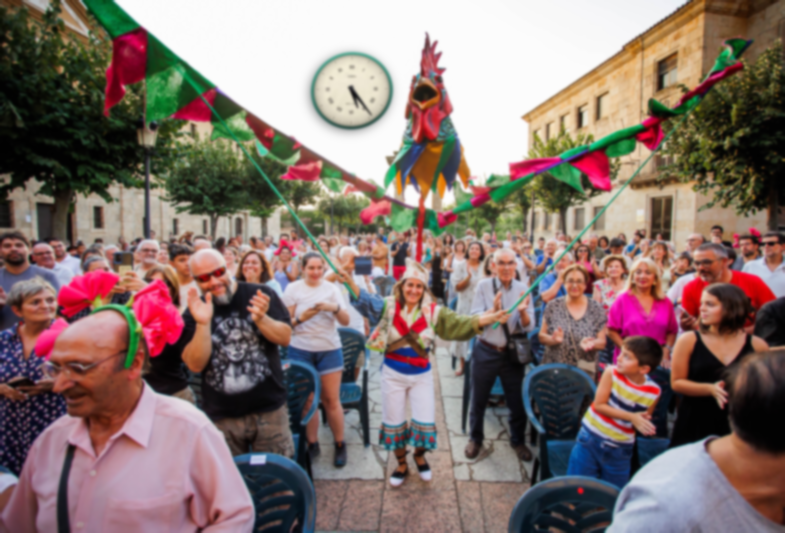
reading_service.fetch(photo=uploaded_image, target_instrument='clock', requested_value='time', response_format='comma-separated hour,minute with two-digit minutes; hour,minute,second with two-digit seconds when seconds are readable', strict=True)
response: 5,24
